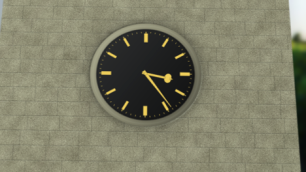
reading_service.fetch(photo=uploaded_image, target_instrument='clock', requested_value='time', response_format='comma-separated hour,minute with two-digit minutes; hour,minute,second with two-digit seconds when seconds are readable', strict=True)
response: 3,24
